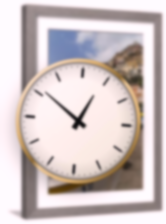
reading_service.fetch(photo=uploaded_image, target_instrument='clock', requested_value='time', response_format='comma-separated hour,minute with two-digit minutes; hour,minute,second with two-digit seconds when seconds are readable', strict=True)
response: 12,51
